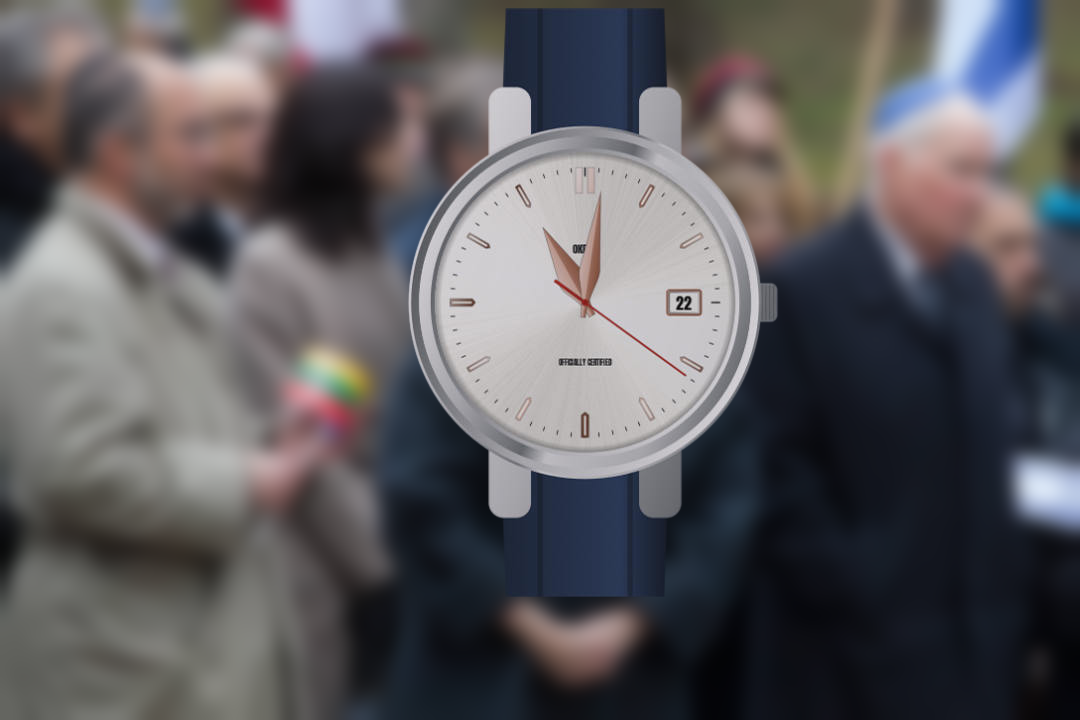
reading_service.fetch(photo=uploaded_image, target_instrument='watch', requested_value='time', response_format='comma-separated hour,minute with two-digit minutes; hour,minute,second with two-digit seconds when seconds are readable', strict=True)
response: 11,01,21
